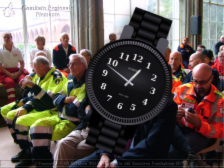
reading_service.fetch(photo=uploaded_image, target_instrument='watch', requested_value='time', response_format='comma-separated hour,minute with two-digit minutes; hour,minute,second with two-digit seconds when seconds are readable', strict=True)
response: 12,48
